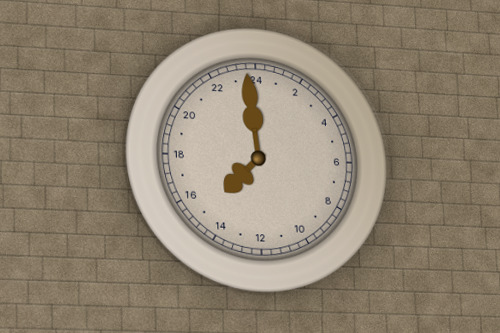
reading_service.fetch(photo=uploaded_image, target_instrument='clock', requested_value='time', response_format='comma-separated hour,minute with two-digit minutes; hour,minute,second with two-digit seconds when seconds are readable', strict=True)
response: 14,59
